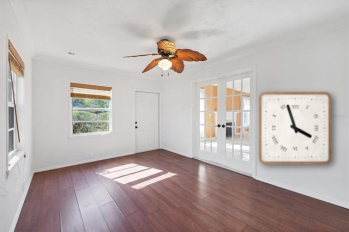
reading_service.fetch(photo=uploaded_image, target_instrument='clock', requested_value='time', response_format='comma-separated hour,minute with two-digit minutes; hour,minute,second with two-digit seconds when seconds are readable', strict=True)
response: 3,57
